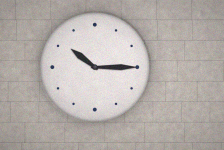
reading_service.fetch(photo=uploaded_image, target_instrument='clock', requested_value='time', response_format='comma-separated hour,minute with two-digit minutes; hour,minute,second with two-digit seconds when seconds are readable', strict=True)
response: 10,15
